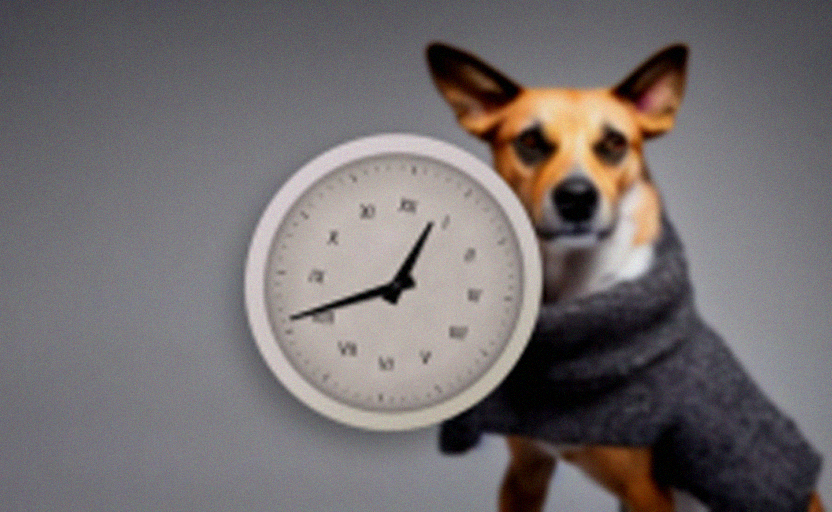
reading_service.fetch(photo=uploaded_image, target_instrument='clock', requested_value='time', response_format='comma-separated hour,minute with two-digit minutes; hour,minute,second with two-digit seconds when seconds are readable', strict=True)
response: 12,41
